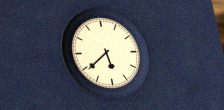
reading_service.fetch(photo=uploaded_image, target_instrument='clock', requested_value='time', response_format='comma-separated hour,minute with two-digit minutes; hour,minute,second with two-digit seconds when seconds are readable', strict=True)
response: 5,39
